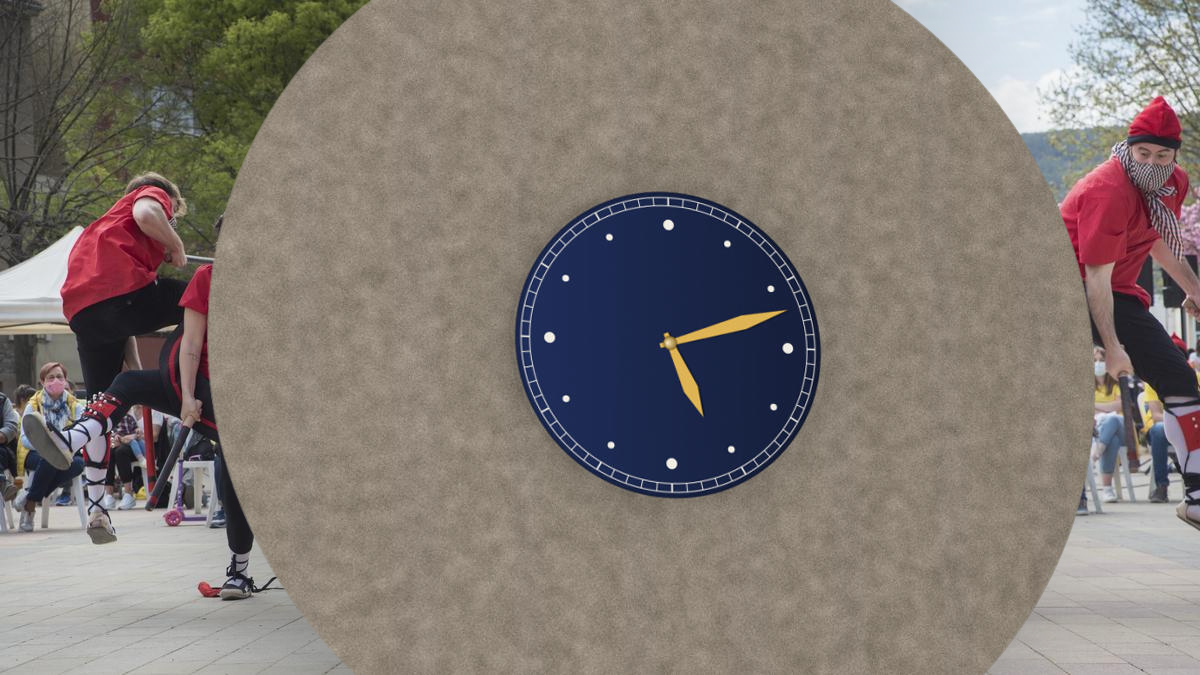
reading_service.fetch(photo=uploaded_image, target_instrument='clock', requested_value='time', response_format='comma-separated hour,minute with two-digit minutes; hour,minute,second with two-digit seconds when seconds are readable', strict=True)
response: 5,12
